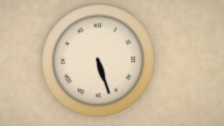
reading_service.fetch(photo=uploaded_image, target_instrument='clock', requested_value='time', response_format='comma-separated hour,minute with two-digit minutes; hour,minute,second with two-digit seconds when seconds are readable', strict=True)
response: 5,27
